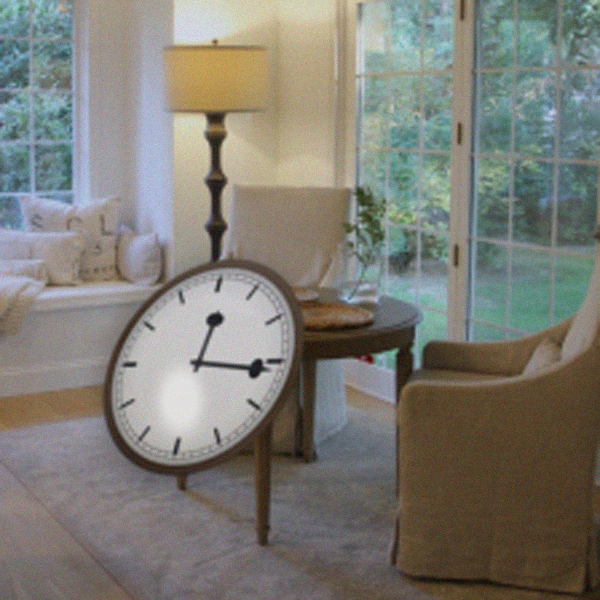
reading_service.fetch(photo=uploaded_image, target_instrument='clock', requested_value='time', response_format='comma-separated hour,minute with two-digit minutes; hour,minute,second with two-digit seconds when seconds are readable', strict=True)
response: 12,16
